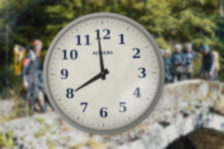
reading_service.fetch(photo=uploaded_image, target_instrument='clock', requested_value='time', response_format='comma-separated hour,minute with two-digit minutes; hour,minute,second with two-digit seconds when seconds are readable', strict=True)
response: 7,59
